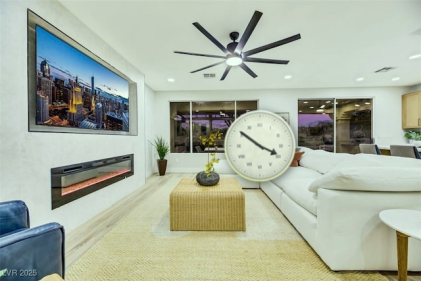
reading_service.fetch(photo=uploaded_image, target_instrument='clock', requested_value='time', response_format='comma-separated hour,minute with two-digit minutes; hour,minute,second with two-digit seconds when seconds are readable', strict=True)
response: 3,51
